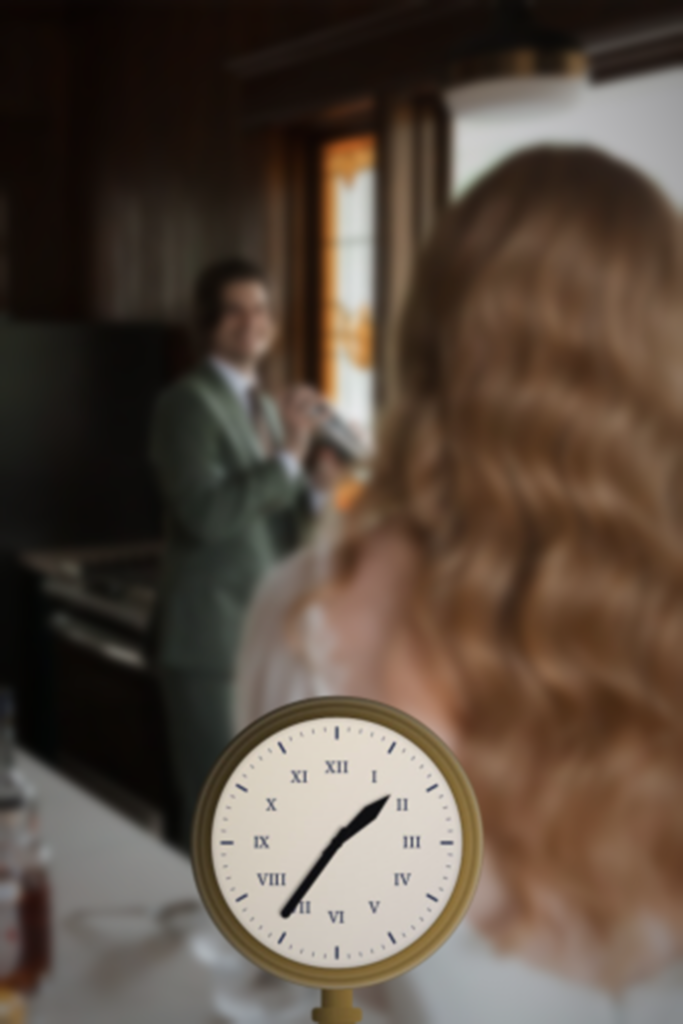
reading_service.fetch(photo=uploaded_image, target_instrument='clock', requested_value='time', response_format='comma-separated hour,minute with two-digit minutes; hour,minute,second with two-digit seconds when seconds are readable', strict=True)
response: 1,36
